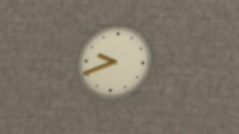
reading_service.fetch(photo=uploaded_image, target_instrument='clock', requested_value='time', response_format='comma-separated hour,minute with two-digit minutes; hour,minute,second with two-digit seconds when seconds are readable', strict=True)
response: 9,41
